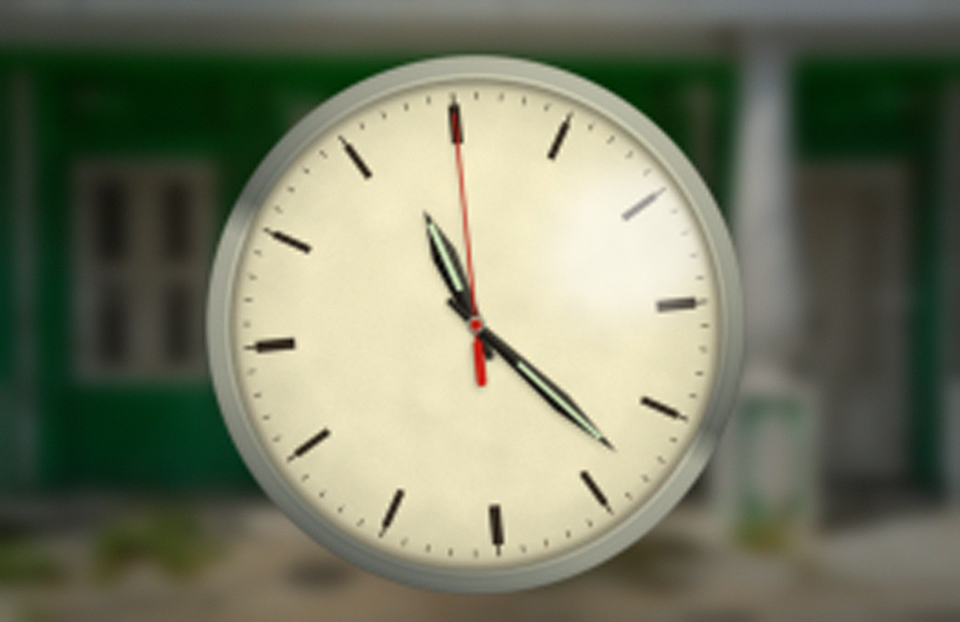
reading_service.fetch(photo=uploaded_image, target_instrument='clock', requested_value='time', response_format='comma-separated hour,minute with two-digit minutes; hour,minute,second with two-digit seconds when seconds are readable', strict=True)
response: 11,23,00
